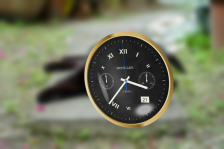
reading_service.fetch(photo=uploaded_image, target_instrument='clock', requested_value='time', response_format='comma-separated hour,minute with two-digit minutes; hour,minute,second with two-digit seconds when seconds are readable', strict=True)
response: 3,37
